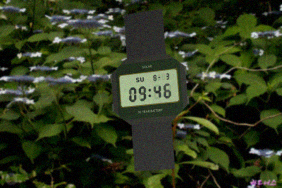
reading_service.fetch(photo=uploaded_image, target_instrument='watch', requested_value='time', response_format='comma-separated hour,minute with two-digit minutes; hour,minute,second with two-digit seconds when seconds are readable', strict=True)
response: 9,46
